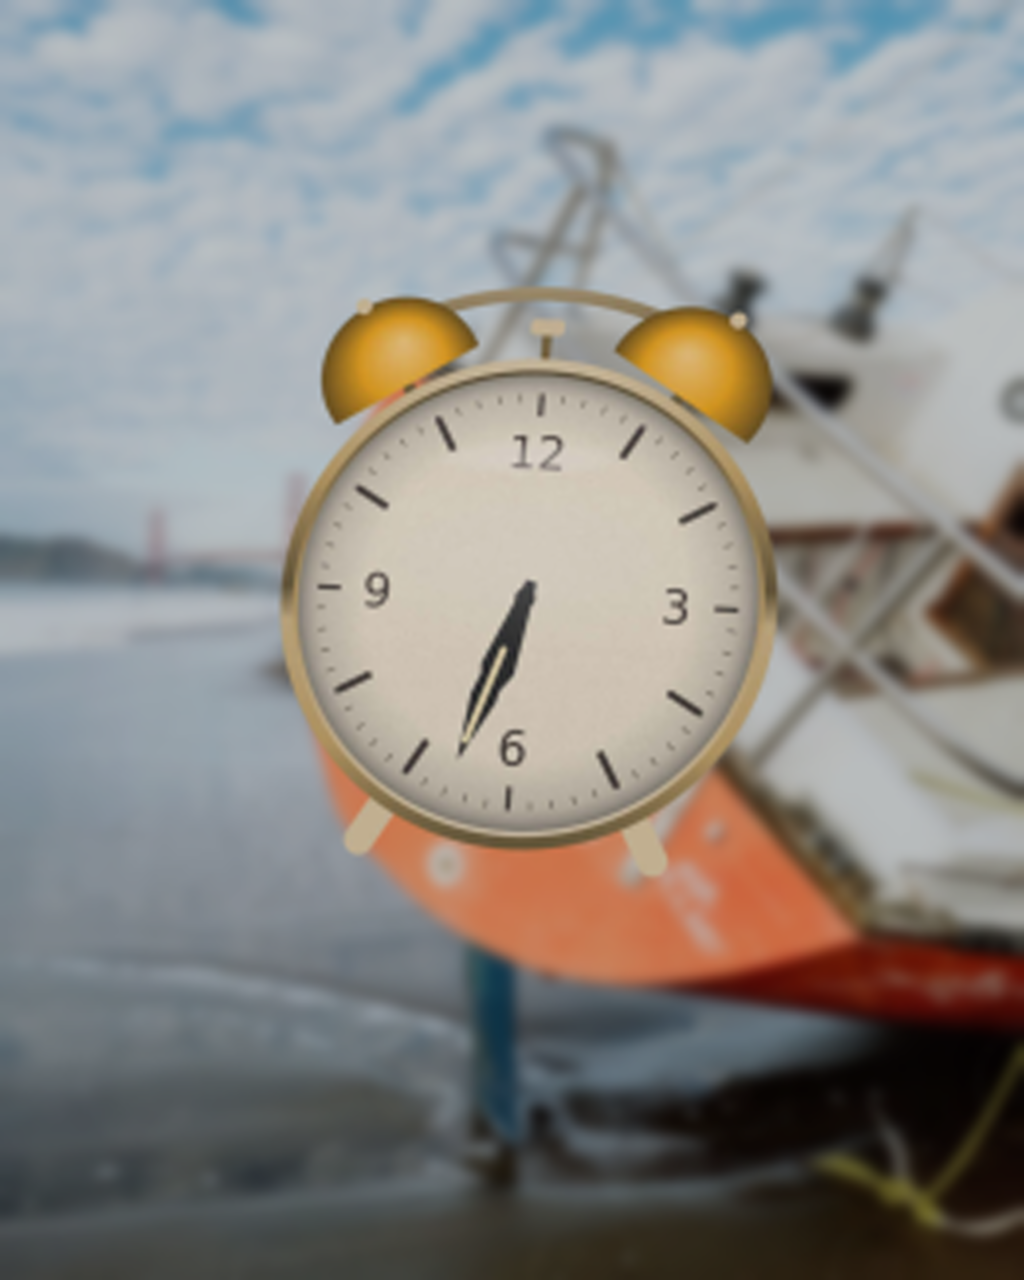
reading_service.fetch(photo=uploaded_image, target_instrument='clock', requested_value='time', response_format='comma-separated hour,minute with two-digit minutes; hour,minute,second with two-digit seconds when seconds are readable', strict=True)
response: 6,33
